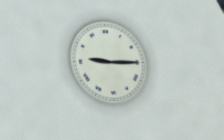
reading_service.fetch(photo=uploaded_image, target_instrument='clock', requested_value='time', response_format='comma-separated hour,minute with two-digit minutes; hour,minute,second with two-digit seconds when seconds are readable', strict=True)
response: 9,15
